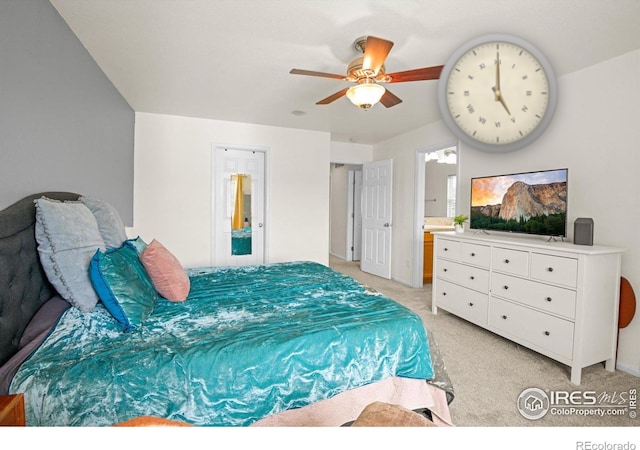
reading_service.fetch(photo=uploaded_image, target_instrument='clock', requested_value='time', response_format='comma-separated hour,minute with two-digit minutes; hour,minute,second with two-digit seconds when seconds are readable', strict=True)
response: 5,00
